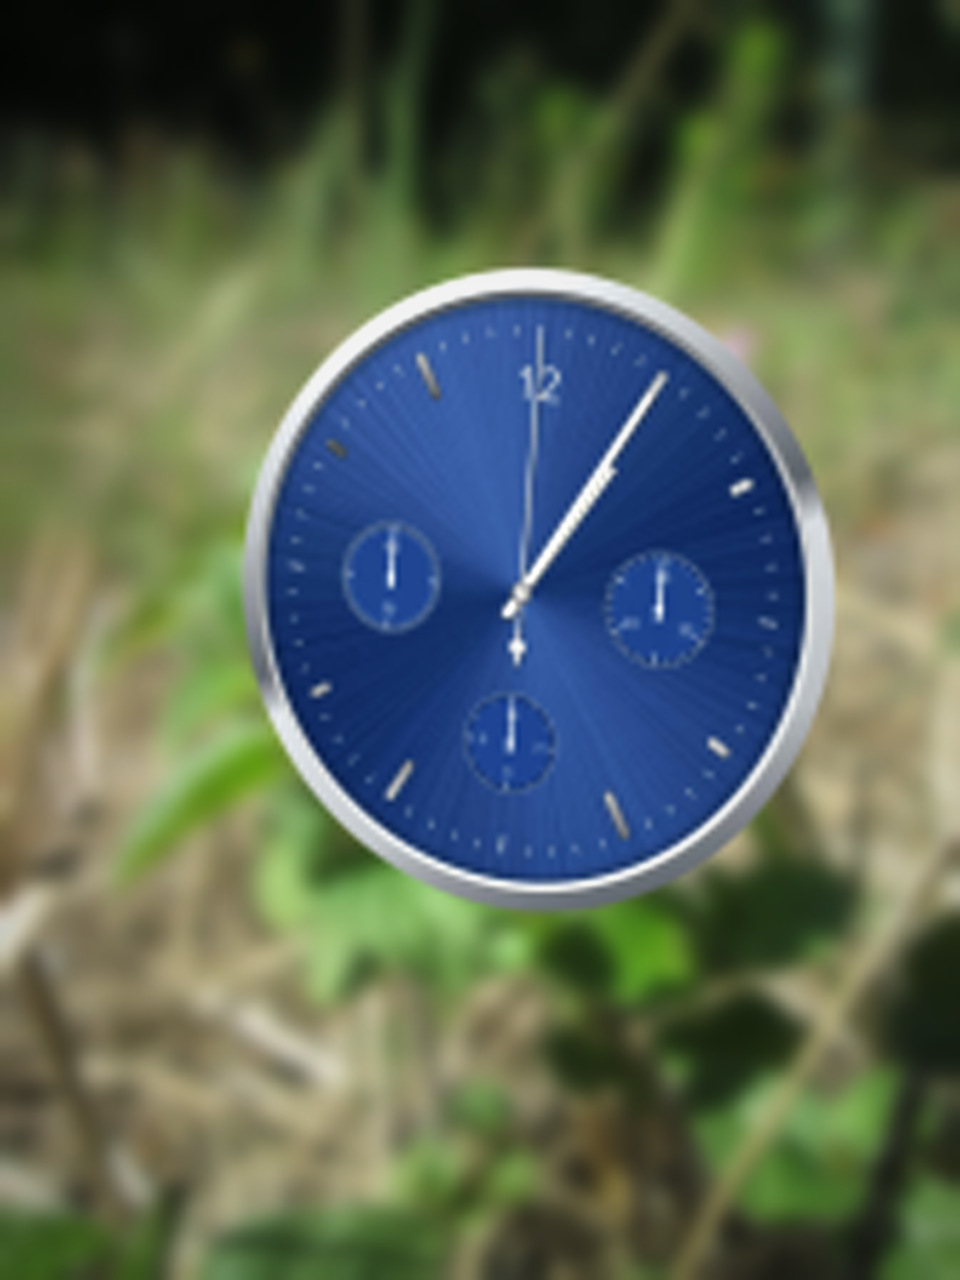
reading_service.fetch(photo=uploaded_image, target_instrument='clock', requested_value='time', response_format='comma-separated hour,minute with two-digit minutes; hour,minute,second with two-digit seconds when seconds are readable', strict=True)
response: 1,05
